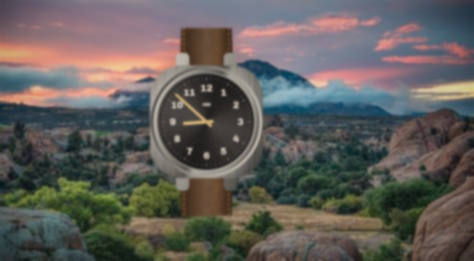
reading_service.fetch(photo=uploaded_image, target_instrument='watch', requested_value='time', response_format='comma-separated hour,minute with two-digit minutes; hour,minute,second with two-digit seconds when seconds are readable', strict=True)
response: 8,52
